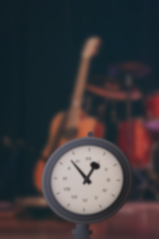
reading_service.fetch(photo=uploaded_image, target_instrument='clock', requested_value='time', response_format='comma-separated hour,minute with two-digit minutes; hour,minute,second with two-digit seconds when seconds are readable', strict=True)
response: 12,53
